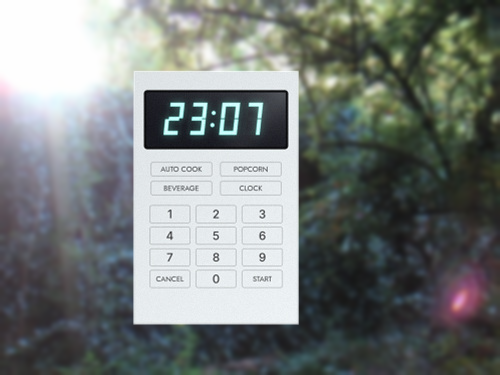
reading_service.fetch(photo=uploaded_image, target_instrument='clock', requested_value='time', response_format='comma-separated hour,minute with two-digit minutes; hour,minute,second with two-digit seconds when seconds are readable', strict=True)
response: 23,07
